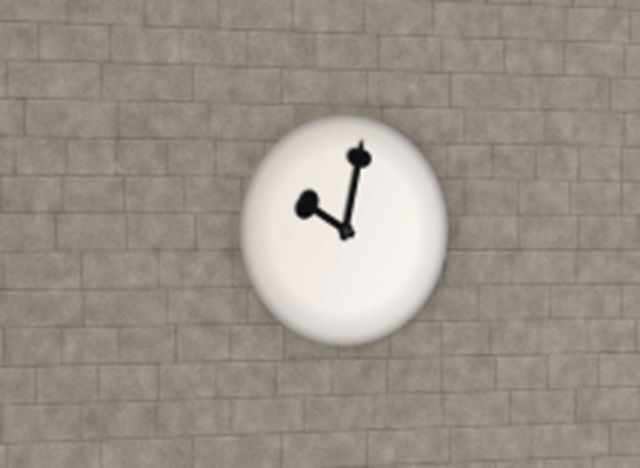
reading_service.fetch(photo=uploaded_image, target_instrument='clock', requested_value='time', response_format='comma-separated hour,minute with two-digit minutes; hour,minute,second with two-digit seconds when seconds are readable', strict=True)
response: 10,02
